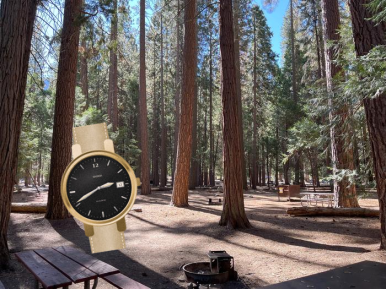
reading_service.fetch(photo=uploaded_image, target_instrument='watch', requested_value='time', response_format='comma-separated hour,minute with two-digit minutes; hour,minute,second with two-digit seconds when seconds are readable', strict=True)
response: 2,41
